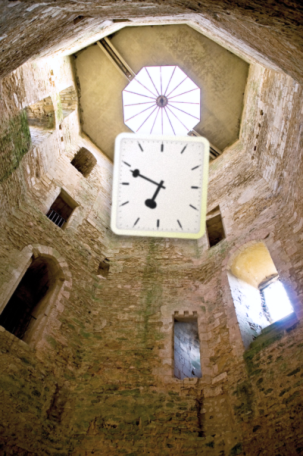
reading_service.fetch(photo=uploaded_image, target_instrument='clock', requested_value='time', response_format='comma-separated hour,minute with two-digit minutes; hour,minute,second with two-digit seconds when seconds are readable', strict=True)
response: 6,49
